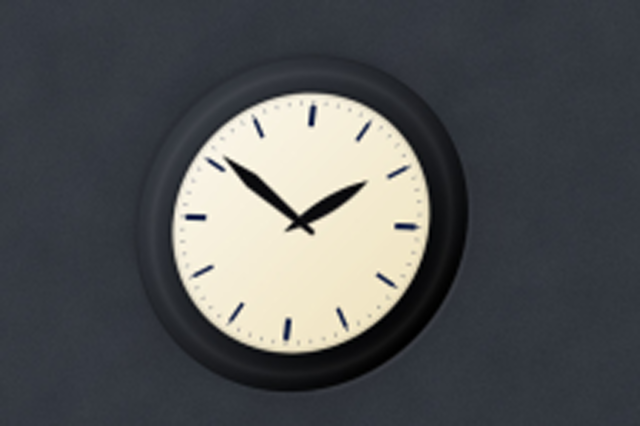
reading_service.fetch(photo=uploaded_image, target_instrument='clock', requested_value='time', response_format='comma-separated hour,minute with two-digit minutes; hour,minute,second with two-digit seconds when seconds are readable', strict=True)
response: 1,51
